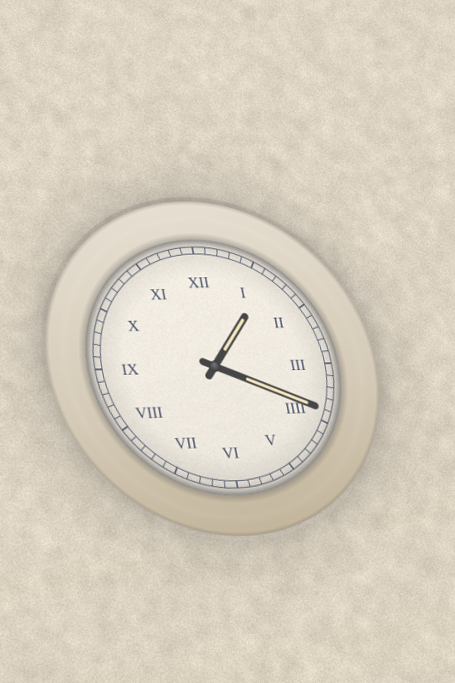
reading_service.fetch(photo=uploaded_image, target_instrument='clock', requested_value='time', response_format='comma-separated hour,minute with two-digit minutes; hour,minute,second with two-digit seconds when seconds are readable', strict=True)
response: 1,19
